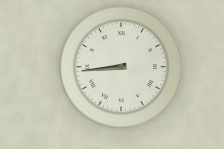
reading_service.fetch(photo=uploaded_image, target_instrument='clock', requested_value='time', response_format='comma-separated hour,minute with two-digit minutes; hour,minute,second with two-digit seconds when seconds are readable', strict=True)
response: 8,44
